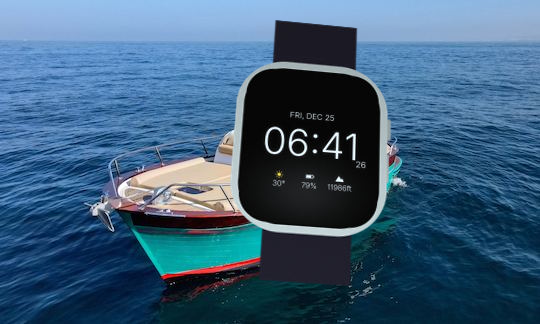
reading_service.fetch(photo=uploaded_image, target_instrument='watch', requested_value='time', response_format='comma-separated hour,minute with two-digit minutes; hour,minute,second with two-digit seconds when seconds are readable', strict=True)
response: 6,41,26
